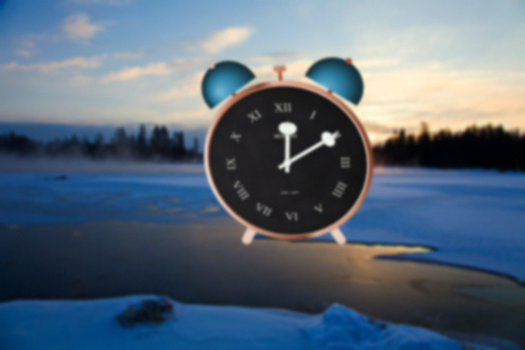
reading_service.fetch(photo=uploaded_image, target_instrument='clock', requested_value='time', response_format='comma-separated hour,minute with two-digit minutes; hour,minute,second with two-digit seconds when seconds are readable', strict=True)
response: 12,10
